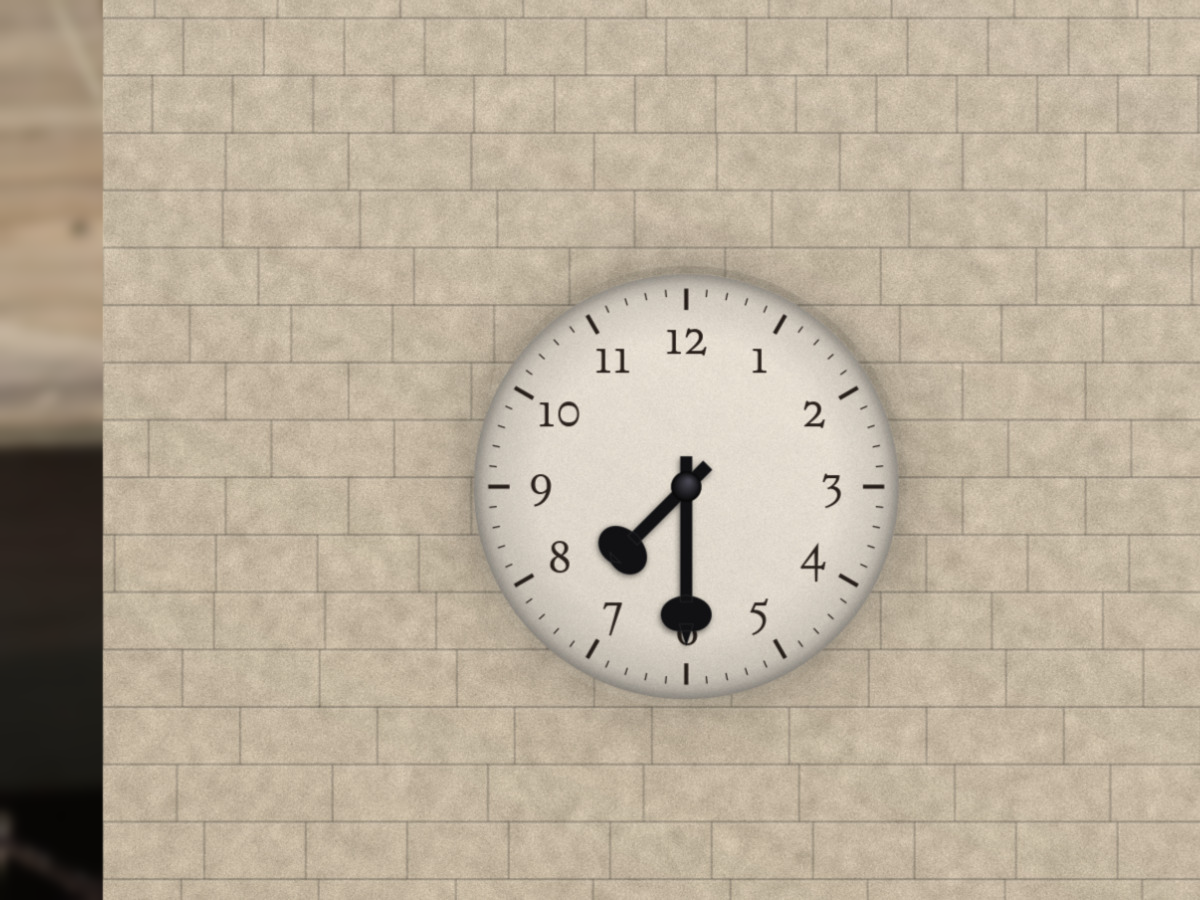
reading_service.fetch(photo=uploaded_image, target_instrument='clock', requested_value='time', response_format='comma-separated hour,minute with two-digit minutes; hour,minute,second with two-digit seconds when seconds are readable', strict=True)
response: 7,30
